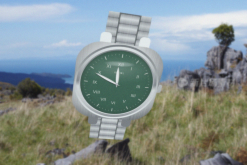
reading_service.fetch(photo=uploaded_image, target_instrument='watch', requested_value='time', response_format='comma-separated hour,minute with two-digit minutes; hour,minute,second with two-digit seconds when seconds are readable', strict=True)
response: 11,49
